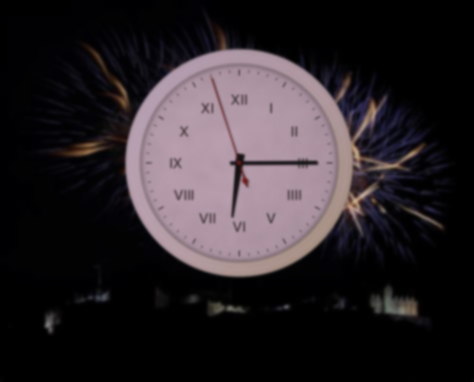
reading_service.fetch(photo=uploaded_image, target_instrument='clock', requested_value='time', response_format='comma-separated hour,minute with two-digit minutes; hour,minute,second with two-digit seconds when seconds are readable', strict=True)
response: 6,14,57
